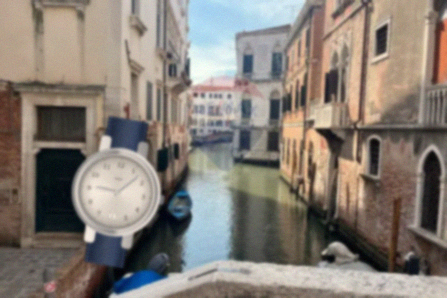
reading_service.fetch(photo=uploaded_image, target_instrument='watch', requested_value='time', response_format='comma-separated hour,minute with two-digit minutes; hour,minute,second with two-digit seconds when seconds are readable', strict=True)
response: 9,07
